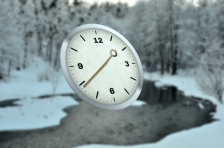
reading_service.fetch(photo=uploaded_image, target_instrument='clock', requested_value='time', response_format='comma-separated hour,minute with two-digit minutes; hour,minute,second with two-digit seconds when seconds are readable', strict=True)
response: 1,39
